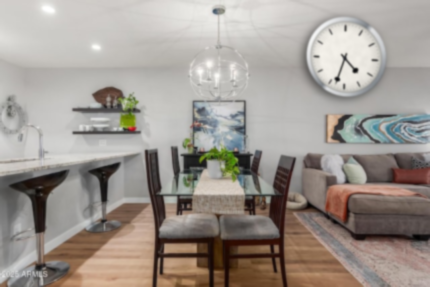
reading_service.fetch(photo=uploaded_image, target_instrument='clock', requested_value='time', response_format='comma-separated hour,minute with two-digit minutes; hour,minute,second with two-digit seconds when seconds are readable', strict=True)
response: 4,33
